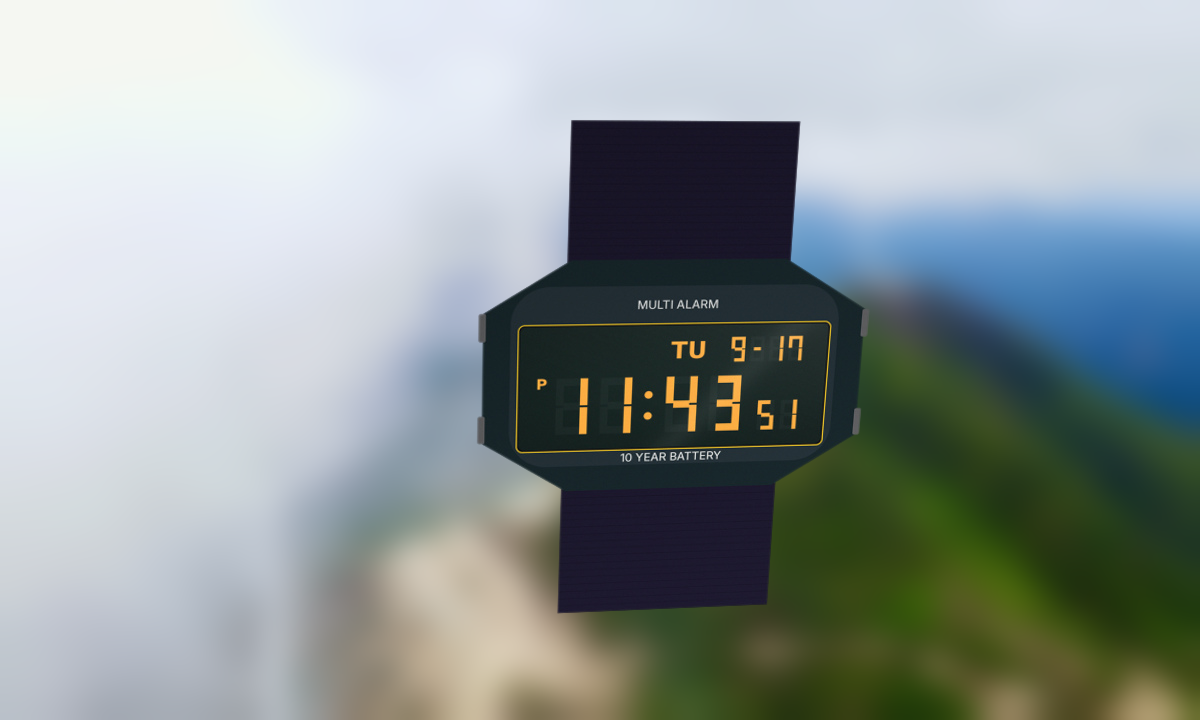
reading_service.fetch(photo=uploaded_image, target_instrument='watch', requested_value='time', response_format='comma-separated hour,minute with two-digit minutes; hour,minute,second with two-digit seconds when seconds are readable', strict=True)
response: 11,43,51
